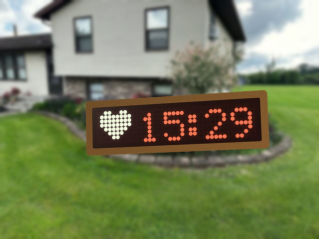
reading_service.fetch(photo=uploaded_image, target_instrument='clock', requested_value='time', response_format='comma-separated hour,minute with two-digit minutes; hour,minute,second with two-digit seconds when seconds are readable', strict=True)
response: 15,29
